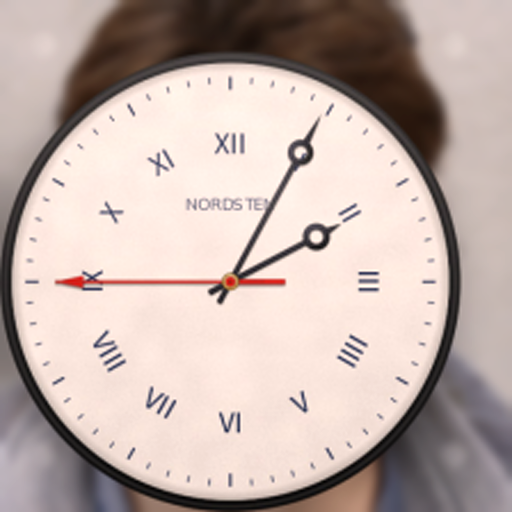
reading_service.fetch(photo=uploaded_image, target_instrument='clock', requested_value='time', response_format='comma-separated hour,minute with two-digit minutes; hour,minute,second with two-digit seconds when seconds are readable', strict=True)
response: 2,04,45
